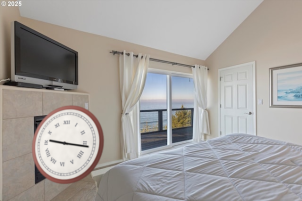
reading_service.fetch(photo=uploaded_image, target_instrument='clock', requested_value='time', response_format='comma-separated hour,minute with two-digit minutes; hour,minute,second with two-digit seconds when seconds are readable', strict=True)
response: 9,16
